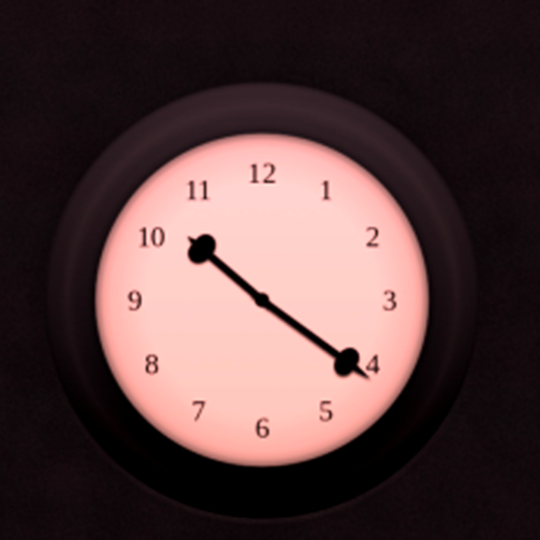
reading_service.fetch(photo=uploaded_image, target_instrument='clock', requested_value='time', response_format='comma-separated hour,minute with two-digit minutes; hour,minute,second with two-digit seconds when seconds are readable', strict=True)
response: 10,21
